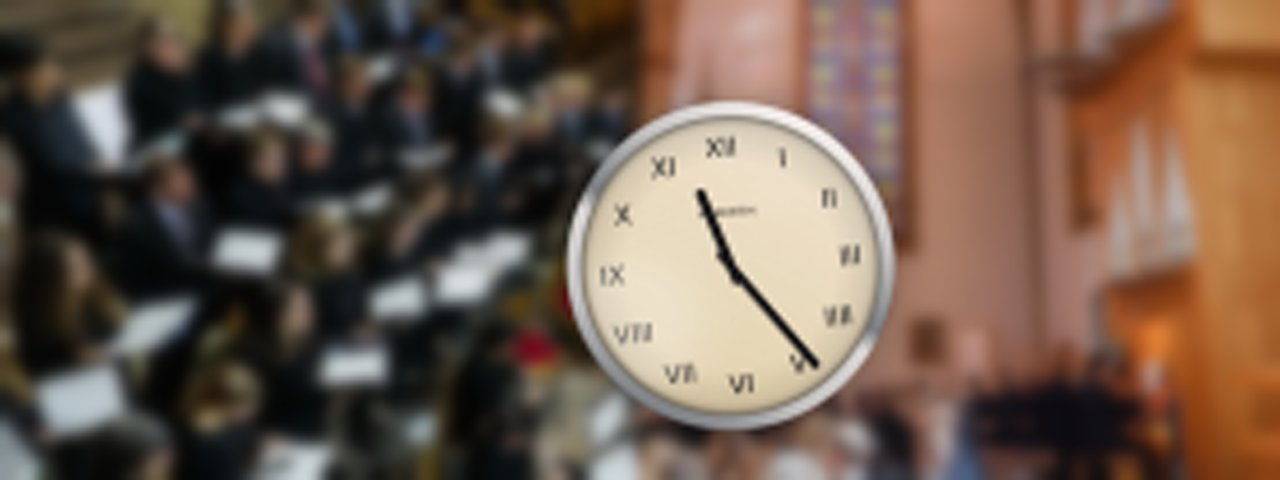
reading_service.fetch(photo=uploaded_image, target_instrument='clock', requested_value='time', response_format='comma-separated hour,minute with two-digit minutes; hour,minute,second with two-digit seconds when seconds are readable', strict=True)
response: 11,24
